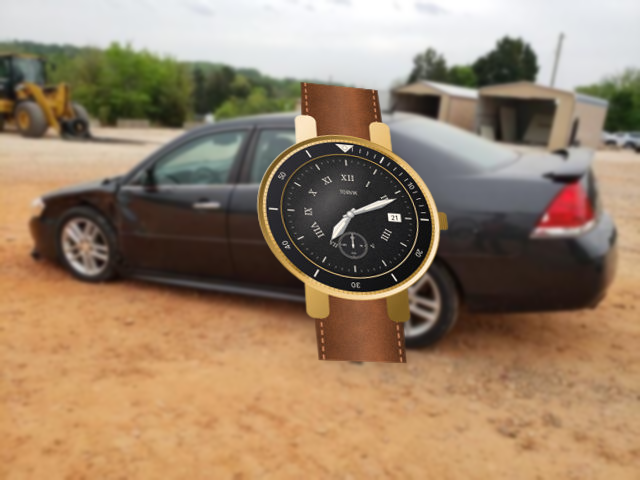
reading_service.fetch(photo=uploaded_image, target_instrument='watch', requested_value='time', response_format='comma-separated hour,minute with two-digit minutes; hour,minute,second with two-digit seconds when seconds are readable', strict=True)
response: 7,11
